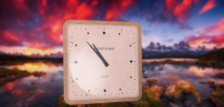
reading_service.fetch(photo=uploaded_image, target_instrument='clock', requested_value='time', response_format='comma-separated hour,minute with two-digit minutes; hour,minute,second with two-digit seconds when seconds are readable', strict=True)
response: 10,53
